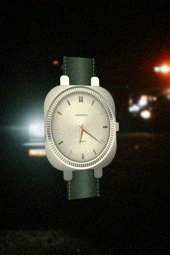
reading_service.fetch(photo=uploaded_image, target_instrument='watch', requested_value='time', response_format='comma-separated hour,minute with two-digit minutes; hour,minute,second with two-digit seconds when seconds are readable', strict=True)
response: 6,21
